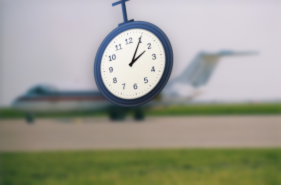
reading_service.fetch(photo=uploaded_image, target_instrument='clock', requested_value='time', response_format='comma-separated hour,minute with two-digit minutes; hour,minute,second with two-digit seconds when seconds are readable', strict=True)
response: 2,05
